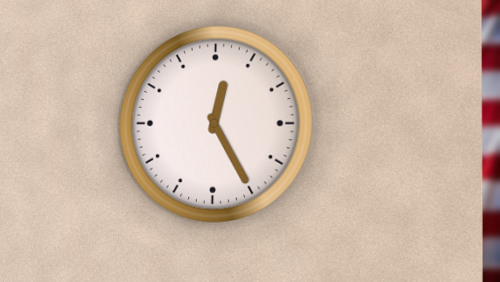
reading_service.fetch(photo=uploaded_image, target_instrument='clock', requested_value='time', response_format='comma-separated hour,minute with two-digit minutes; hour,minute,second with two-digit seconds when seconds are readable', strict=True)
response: 12,25
